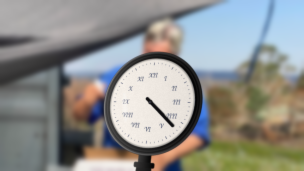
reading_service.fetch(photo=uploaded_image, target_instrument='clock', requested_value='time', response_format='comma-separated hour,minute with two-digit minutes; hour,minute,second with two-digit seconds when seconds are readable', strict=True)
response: 4,22
